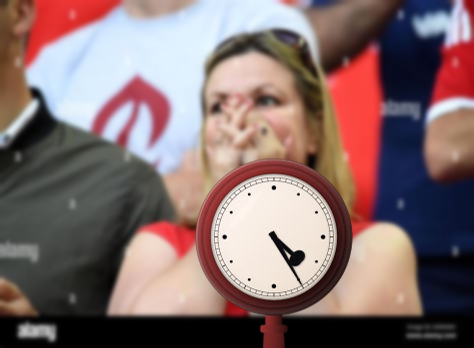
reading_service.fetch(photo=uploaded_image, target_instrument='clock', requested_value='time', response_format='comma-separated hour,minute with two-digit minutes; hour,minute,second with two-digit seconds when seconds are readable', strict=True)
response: 4,25
